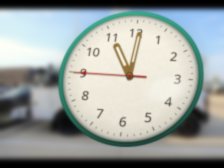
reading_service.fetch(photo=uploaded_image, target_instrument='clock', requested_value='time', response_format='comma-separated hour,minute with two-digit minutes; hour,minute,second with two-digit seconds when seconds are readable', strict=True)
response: 11,00,45
